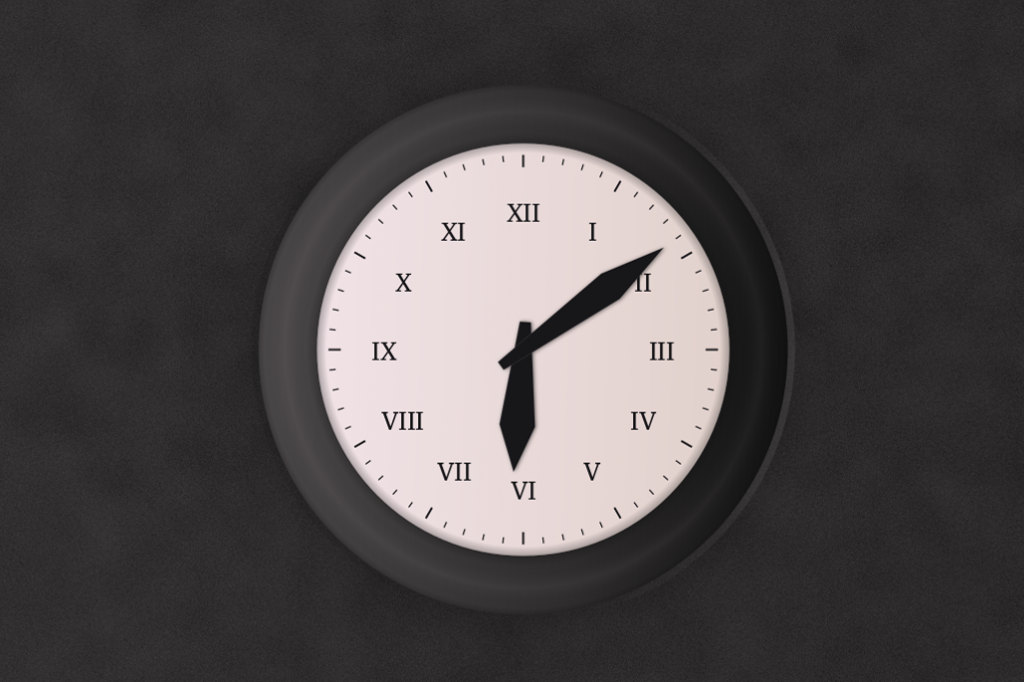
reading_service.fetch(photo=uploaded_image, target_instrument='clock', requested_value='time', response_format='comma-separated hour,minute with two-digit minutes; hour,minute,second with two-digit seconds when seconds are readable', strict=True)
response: 6,09
